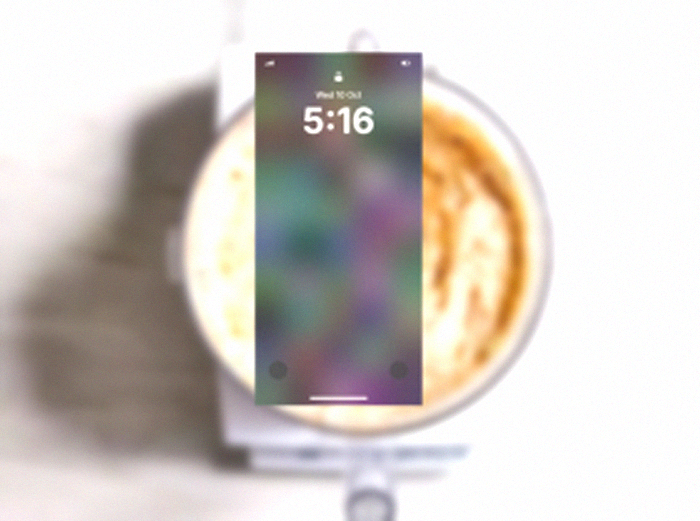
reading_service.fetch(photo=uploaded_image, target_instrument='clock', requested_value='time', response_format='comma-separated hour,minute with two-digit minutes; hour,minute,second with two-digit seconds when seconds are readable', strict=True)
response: 5,16
